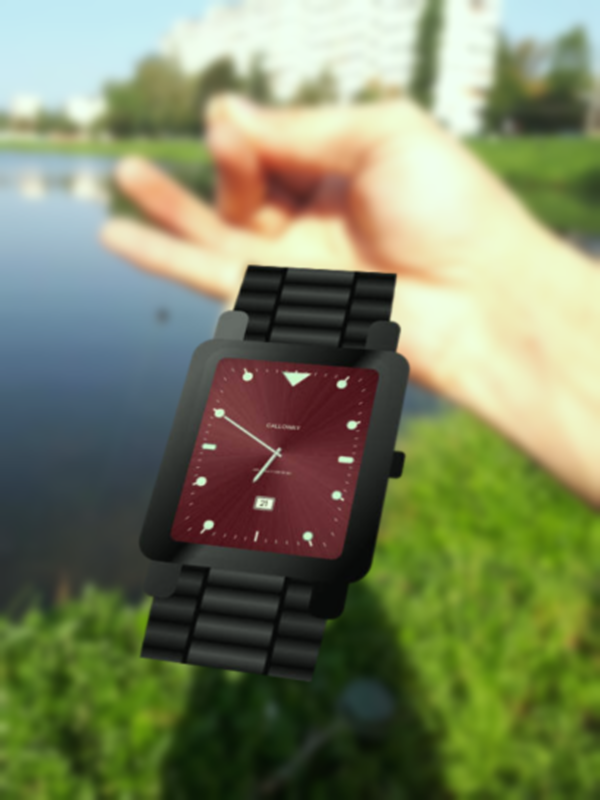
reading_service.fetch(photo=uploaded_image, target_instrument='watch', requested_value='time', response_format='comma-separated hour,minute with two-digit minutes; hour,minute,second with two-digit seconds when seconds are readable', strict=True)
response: 6,50
